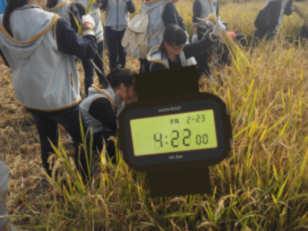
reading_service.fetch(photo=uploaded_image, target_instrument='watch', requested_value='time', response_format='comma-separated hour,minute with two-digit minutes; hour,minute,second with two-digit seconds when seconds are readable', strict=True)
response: 4,22,00
